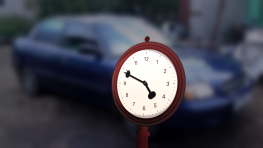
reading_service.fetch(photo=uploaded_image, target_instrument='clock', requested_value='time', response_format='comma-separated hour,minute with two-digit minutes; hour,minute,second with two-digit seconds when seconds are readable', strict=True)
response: 4,49
